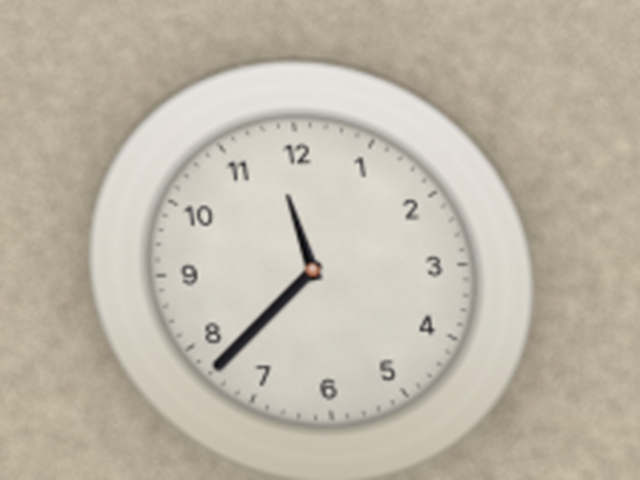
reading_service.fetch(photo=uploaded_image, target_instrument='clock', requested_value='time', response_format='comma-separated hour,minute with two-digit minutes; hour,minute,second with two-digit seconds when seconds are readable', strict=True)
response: 11,38
